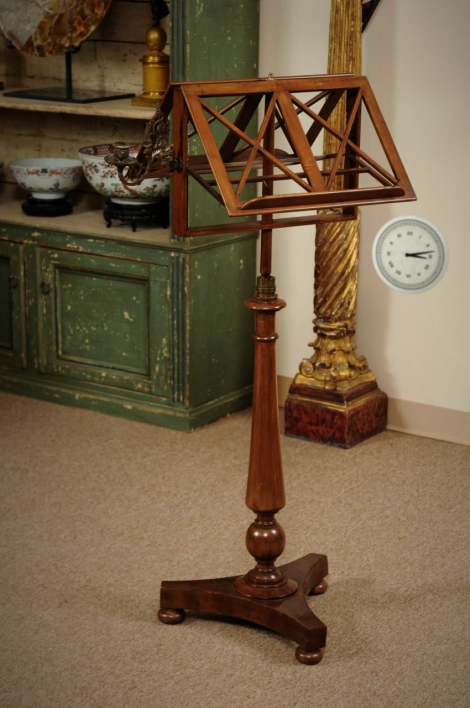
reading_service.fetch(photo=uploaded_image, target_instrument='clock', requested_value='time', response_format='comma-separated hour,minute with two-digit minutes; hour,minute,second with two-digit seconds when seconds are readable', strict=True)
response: 3,13
